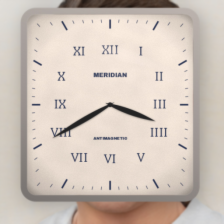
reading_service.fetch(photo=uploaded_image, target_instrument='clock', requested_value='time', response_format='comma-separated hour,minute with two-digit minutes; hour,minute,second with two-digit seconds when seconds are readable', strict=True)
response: 3,40
